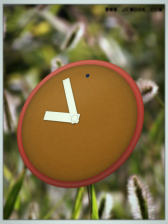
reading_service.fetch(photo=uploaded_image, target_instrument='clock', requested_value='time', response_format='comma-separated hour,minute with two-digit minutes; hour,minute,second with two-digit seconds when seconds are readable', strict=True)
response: 8,55
